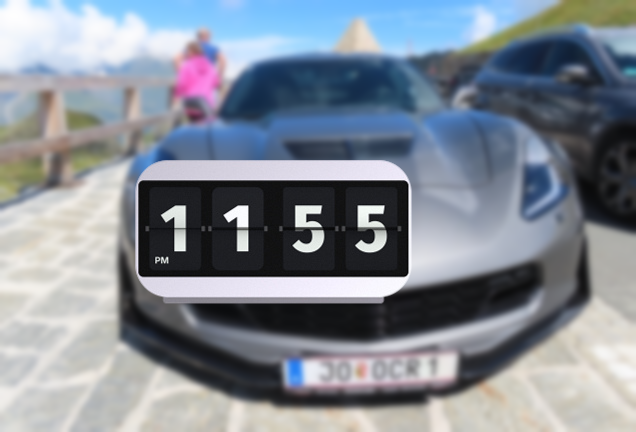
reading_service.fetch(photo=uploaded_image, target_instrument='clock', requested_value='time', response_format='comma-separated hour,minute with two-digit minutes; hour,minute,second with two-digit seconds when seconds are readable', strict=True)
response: 11,55
